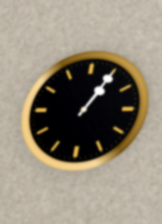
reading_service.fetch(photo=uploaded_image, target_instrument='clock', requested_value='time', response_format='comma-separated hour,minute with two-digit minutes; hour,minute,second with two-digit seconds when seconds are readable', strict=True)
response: 1,05
